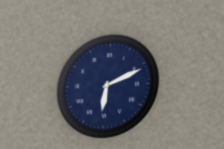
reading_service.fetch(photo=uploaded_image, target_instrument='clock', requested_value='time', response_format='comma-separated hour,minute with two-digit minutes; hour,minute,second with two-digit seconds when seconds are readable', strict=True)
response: 6,11
